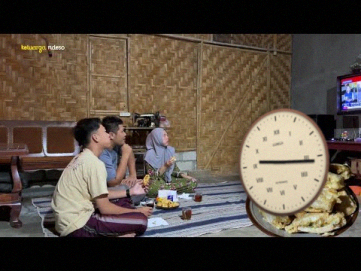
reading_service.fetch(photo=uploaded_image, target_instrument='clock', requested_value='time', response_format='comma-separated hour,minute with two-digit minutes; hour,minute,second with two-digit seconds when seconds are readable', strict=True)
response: 9,16
